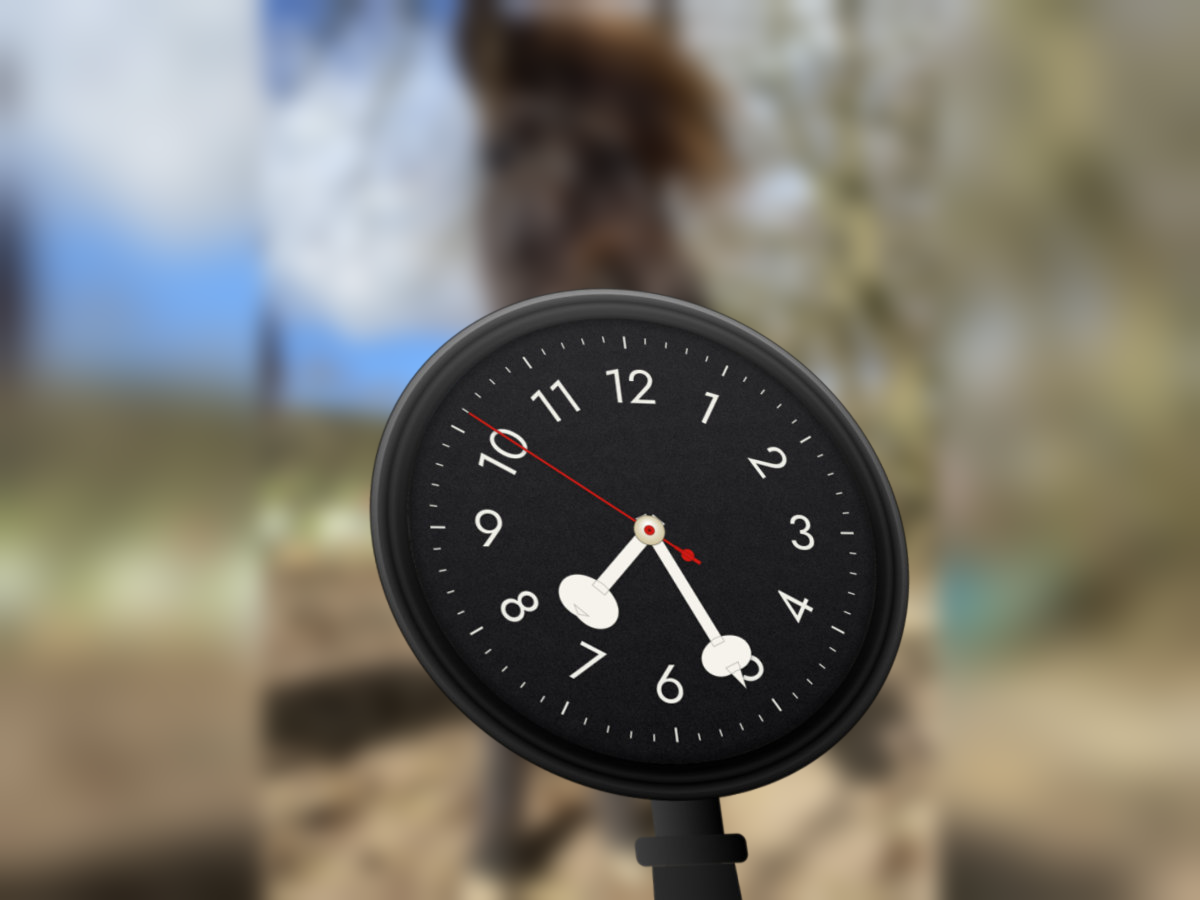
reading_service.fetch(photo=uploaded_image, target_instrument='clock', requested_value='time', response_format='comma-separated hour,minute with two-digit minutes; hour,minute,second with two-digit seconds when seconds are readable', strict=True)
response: 7,25,51
